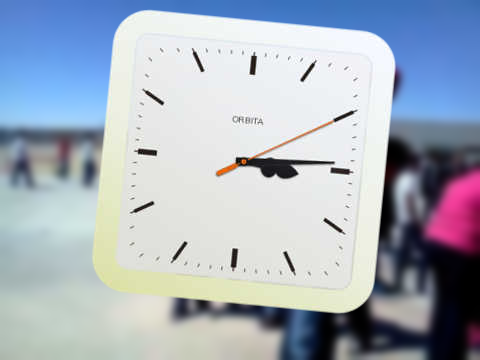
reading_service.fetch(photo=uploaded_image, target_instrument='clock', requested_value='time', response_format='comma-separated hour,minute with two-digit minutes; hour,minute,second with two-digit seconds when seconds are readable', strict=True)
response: 3,14,10
